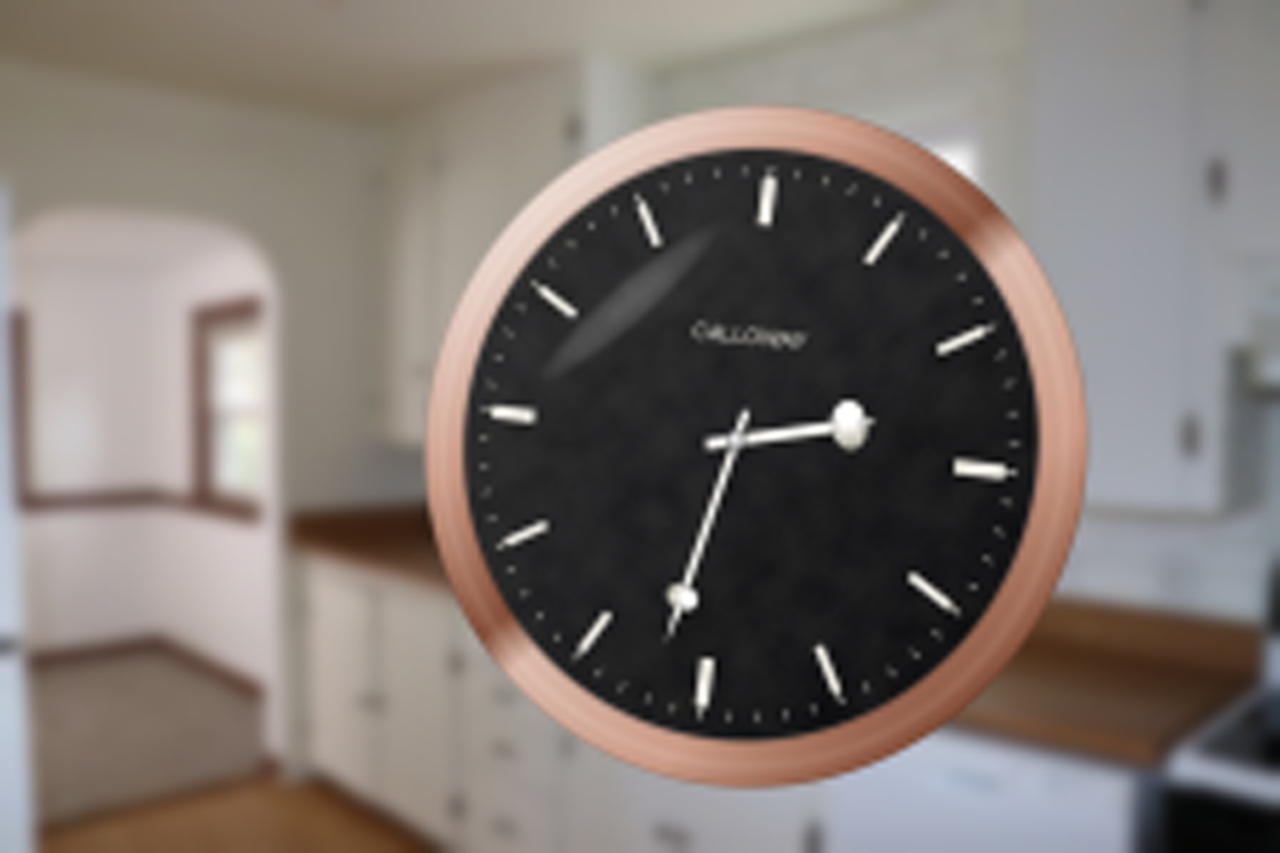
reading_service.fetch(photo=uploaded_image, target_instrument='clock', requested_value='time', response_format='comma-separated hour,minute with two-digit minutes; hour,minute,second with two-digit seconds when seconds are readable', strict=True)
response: 2,32
